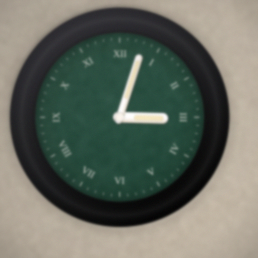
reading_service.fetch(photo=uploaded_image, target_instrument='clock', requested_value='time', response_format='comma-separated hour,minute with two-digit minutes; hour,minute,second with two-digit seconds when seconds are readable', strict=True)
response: 3,03
